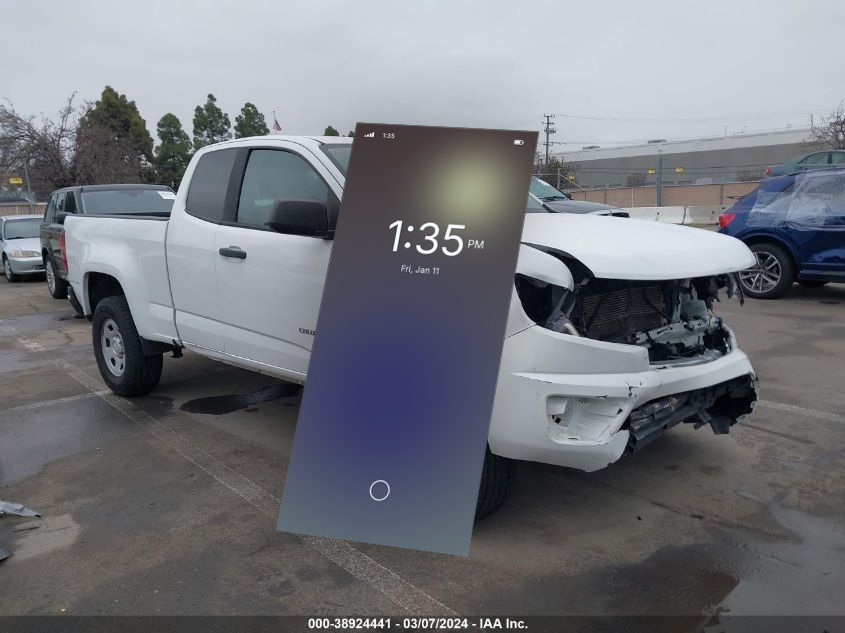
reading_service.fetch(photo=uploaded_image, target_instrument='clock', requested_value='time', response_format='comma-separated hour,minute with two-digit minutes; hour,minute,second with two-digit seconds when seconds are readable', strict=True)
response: 1,35
